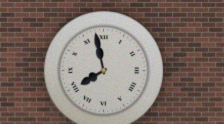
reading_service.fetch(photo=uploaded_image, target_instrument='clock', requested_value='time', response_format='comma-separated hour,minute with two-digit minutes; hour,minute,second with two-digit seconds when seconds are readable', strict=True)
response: 7,58
